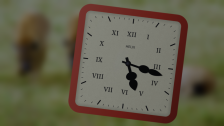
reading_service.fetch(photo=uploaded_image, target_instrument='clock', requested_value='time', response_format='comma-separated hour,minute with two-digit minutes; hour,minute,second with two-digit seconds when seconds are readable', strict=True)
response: 5,17
